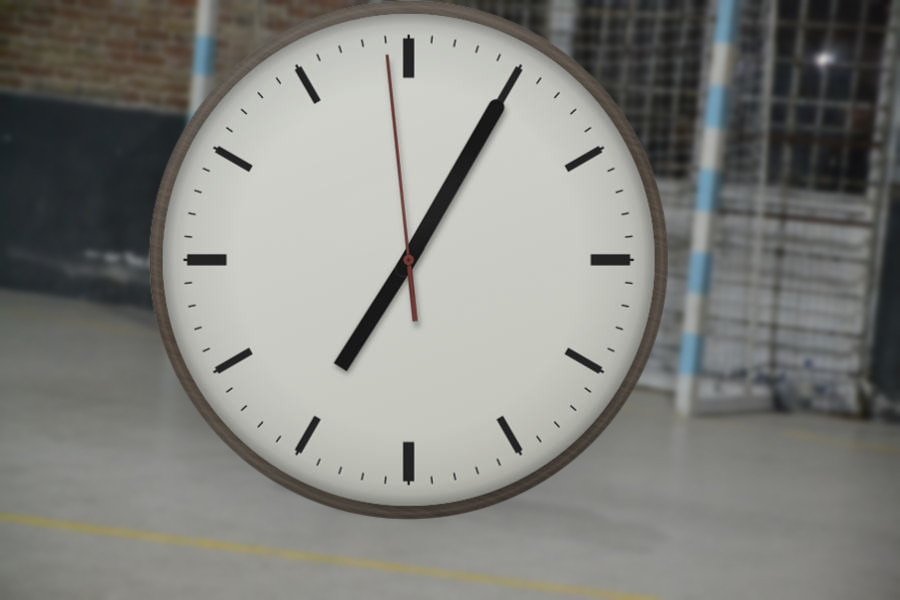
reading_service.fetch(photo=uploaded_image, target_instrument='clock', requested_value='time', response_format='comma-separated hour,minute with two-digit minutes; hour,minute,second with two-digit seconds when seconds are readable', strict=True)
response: 7,04,59
